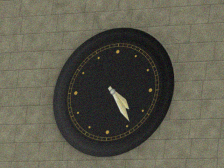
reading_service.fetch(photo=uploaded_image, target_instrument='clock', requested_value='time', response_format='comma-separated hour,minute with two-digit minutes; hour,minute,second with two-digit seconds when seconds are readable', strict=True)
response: 4,24
